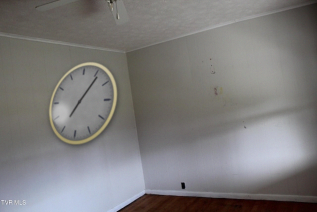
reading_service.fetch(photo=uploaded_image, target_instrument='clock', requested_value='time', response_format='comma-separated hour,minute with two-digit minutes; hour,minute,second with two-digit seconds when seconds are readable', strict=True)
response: 7,06
